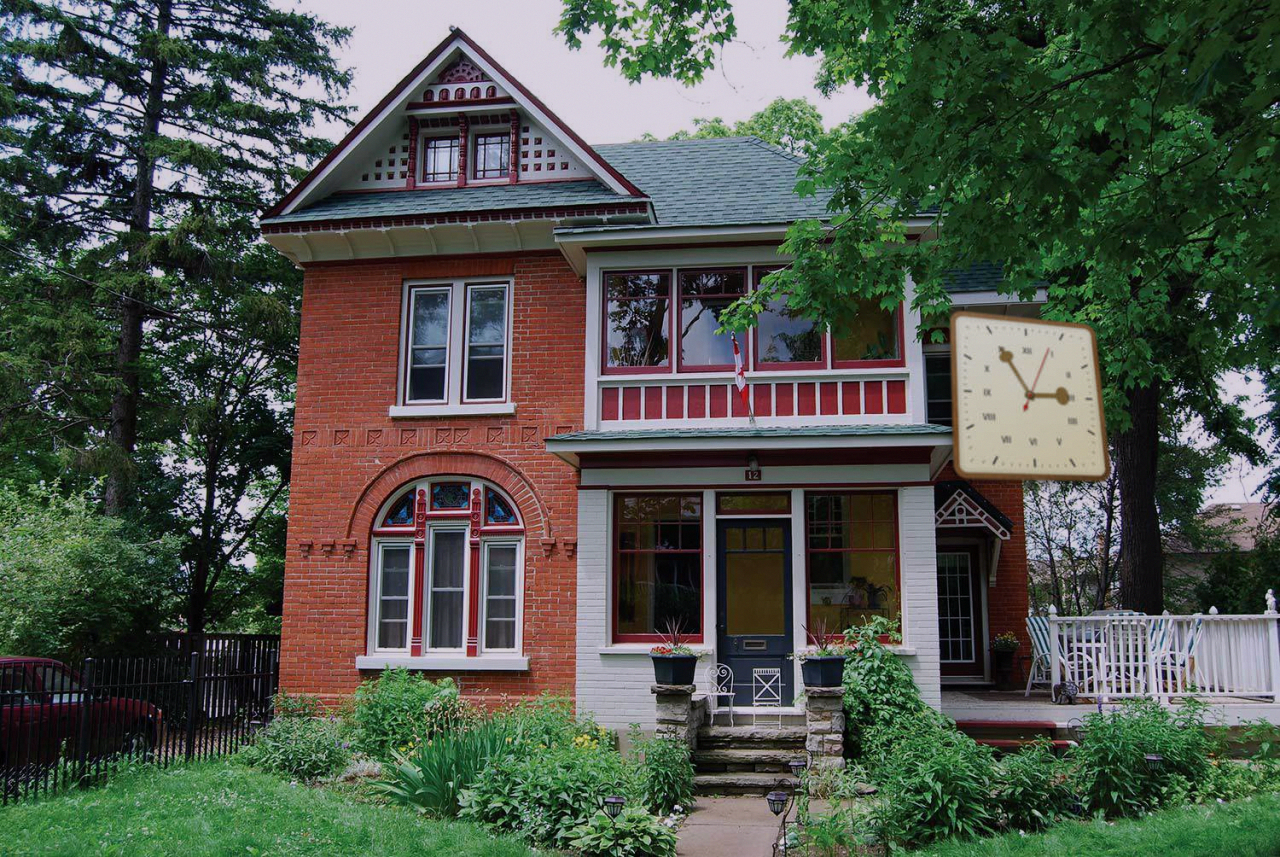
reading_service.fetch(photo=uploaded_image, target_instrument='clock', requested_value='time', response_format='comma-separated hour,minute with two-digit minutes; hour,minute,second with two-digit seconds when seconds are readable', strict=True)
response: 2,55,04
